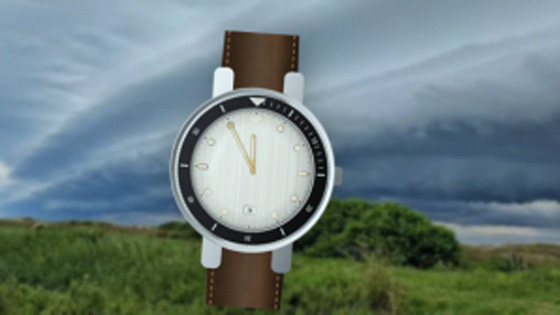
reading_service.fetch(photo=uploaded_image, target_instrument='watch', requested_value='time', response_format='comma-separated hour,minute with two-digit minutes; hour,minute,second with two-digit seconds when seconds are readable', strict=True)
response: 11,55
